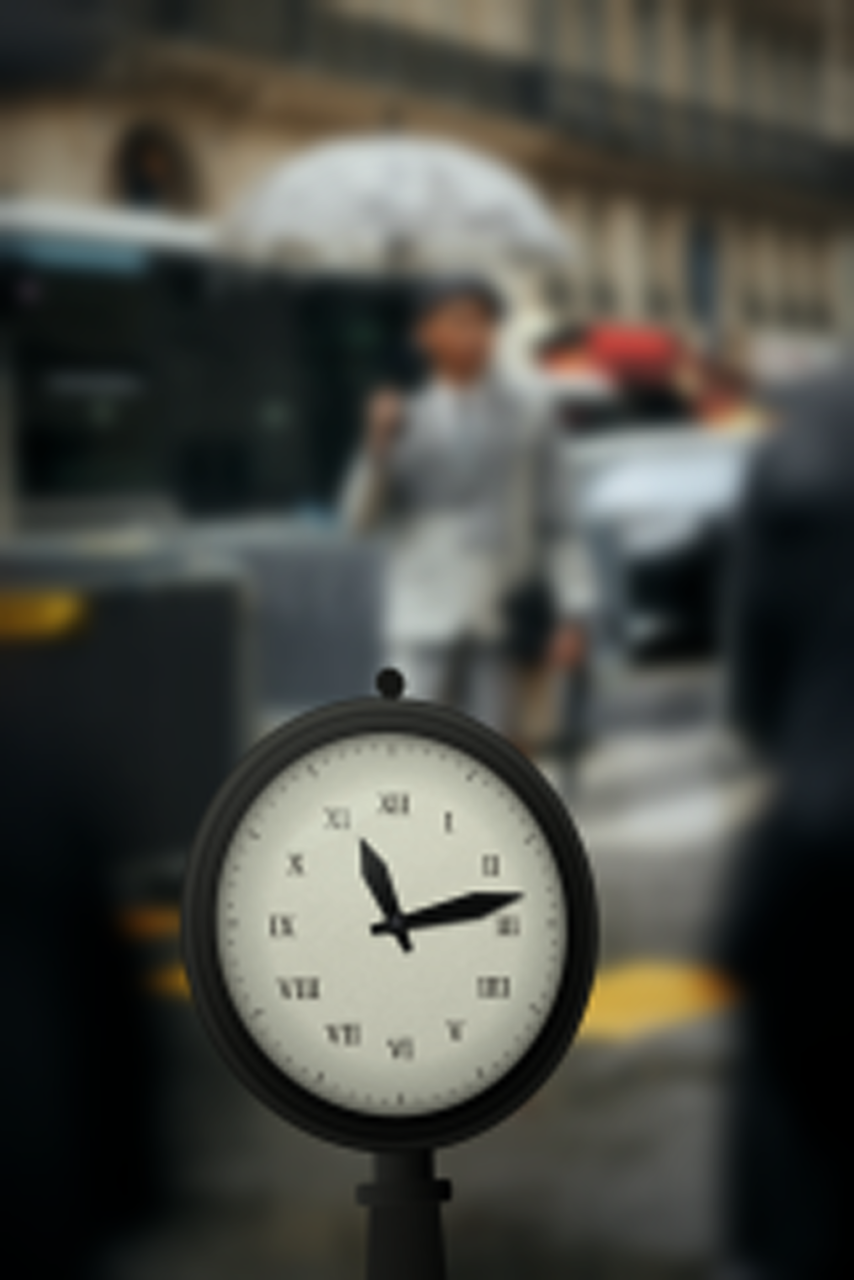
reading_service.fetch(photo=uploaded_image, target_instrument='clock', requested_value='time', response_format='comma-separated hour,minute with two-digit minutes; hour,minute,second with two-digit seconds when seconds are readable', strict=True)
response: 11,13
